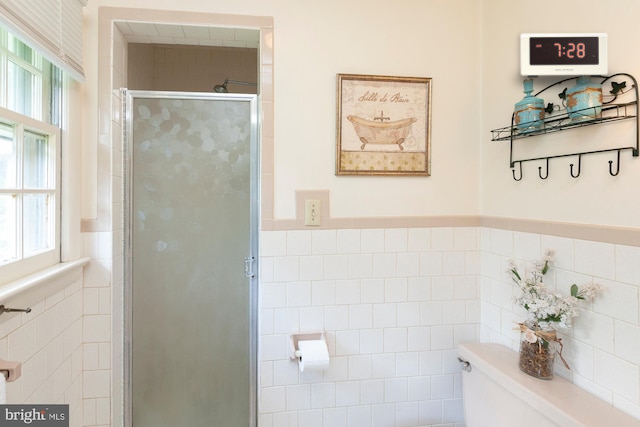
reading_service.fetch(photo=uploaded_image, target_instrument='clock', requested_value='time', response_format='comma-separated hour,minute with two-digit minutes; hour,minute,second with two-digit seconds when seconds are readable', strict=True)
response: 7,28
